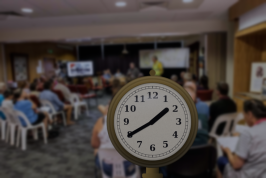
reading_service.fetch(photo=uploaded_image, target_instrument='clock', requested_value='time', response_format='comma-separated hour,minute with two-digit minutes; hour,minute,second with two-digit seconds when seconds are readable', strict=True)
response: 1,40
